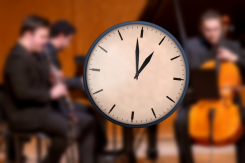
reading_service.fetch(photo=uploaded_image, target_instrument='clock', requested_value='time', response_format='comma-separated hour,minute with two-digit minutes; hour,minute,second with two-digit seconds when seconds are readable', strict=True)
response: 12,59
